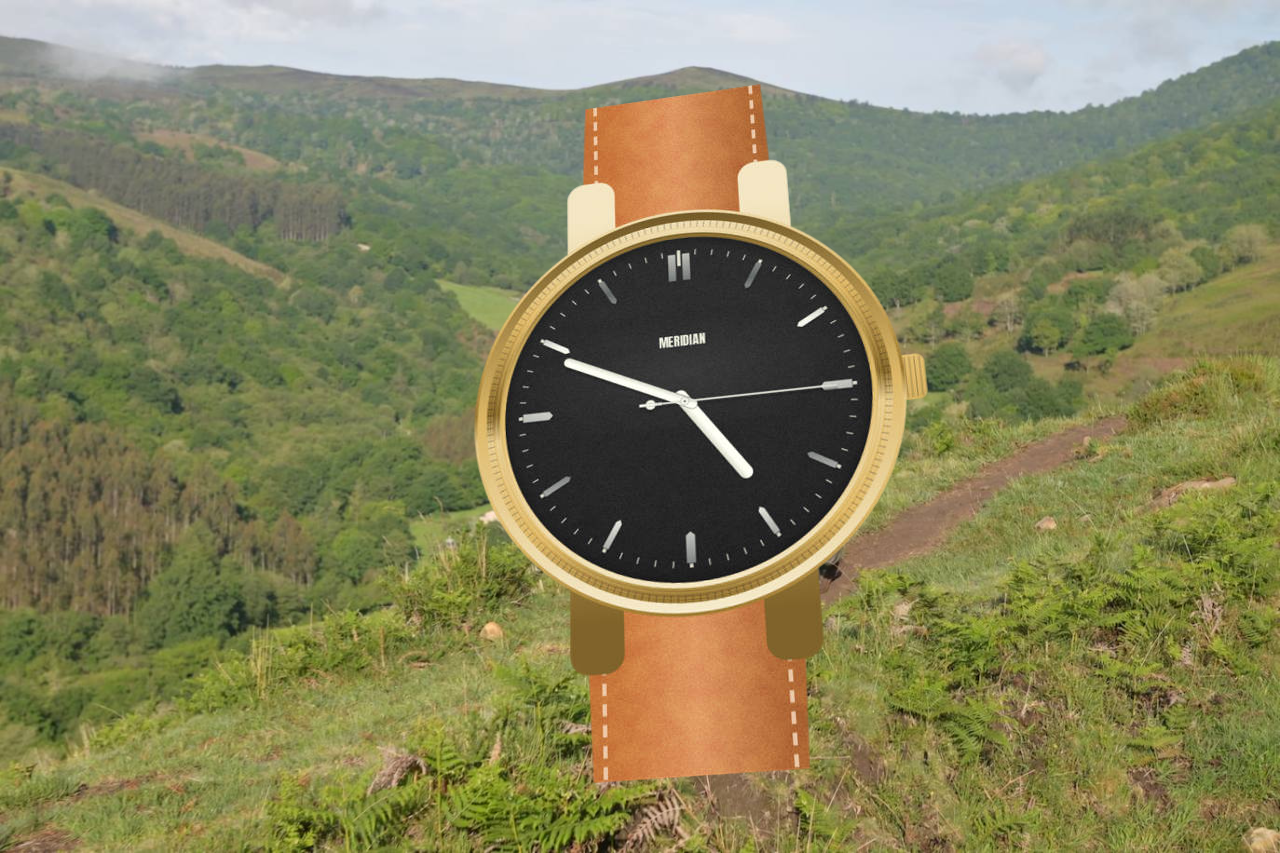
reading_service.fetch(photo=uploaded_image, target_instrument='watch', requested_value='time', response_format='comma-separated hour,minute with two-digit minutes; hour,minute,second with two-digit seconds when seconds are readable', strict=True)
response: 4,49,15
